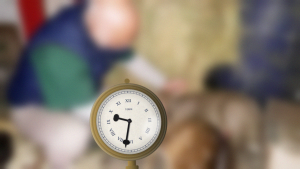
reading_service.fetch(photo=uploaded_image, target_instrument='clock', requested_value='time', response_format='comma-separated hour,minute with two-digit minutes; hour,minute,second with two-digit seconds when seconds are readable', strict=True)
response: 9,32
